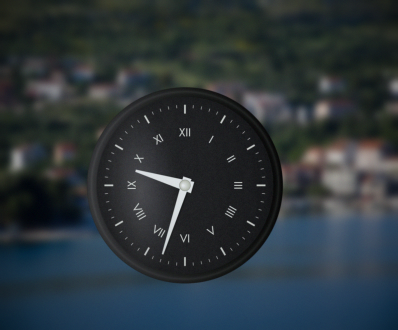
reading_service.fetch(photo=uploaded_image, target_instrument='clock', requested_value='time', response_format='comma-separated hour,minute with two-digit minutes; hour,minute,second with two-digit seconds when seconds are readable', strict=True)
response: 9,33
